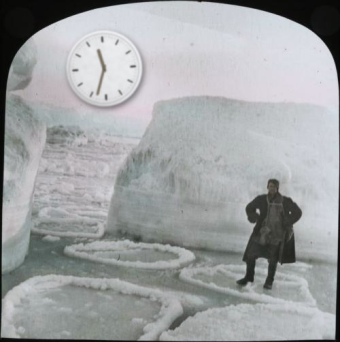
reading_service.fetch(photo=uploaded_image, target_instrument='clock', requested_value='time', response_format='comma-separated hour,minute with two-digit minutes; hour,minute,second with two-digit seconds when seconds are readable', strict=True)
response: 11,33
